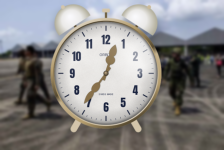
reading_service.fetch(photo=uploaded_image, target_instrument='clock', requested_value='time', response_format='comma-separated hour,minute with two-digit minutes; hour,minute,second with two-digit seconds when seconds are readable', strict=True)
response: 12,36
